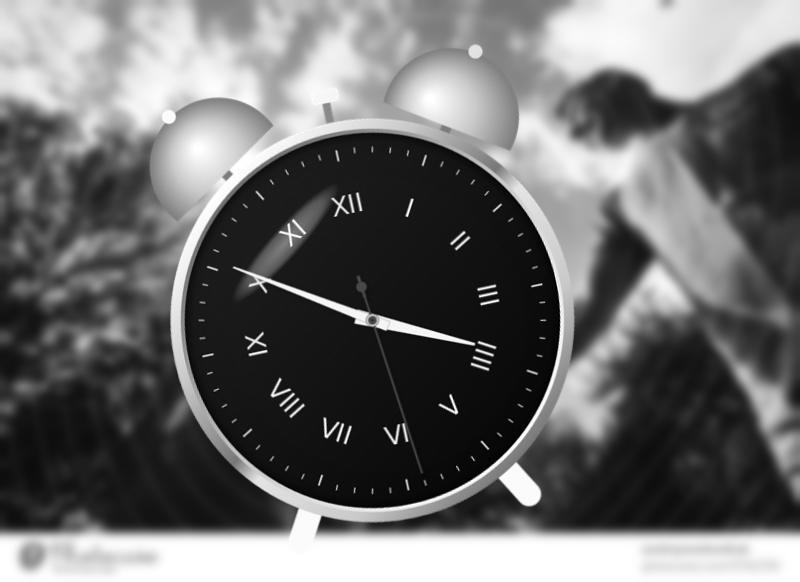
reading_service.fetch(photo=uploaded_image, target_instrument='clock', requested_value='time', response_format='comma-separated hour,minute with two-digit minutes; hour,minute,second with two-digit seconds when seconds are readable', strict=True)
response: 3,50,29
